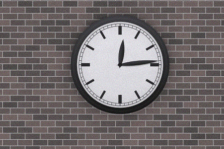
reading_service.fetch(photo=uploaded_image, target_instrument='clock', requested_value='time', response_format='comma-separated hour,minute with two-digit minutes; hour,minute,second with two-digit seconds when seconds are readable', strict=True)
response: 12,14
